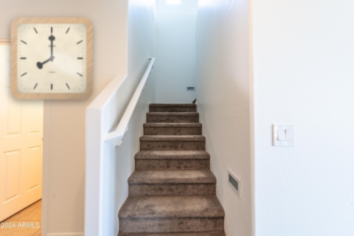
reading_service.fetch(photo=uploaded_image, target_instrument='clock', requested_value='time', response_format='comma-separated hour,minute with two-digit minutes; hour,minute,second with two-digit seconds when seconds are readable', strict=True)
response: 8,00
